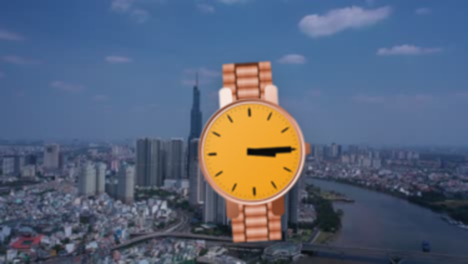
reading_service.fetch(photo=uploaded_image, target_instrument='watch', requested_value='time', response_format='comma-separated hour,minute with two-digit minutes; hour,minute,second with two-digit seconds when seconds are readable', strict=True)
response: 3,15
